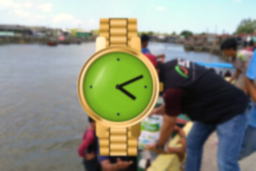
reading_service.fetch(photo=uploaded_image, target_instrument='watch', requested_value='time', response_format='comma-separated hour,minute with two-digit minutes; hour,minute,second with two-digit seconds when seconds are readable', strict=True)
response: 4,11
